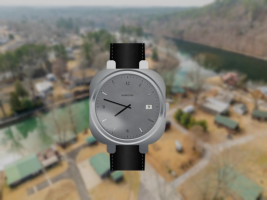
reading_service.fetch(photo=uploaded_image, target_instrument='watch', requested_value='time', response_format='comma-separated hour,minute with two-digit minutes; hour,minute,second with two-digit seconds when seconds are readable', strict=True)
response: 7,48
